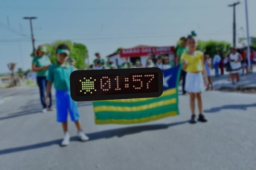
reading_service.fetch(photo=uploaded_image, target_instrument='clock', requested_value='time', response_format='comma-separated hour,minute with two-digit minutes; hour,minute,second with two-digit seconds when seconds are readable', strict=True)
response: 1,57
